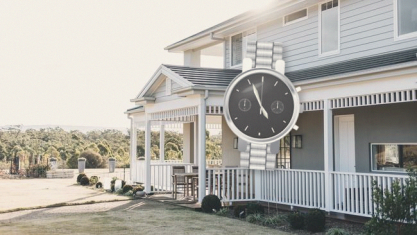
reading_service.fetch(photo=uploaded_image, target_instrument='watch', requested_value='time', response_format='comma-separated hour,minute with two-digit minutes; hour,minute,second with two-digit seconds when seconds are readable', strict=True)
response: 4,56
